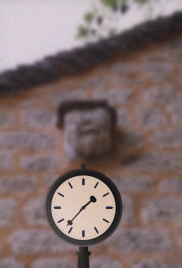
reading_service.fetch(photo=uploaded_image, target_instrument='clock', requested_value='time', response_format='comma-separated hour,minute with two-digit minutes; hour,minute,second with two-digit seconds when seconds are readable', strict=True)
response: 1,37
